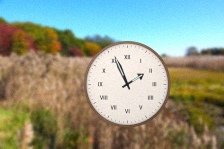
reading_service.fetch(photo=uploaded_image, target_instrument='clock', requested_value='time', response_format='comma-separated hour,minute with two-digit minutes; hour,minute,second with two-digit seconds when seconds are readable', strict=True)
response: 1,56
